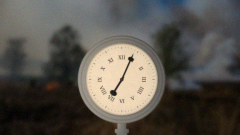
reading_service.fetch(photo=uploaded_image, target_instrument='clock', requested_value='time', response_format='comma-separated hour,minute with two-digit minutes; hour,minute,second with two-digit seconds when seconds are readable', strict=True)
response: 7,04
